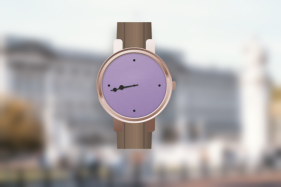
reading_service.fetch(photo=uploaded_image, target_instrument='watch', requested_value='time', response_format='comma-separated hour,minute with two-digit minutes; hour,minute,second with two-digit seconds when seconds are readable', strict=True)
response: 8,43
